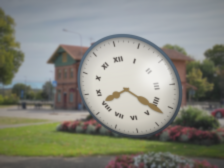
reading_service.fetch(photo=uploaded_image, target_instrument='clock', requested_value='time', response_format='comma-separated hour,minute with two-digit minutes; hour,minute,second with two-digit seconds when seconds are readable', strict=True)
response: 8,22
